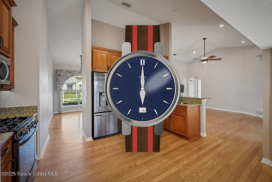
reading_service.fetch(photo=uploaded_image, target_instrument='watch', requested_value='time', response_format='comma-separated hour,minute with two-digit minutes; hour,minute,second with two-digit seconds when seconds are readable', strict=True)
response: 6,00
